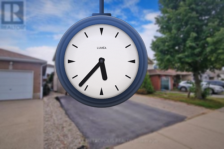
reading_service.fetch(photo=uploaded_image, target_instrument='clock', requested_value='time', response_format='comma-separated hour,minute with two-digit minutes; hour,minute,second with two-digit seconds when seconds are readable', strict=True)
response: 5,37
